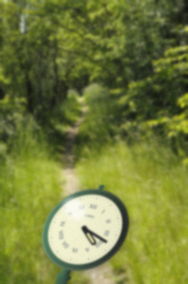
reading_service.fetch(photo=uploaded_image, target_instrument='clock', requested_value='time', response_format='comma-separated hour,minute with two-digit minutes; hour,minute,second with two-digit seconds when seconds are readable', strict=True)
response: 4,18
